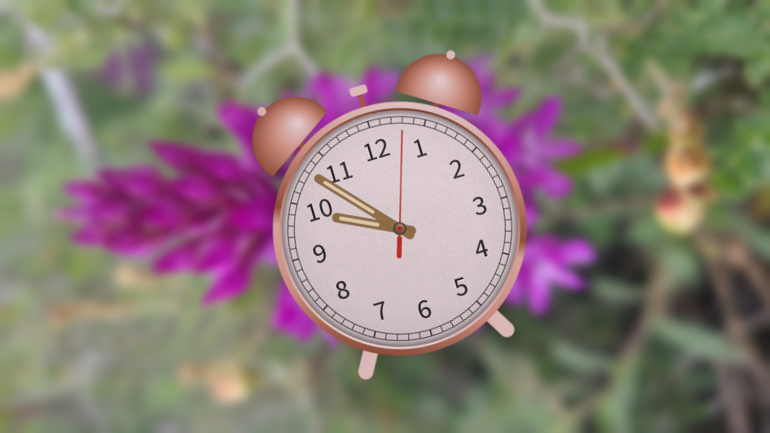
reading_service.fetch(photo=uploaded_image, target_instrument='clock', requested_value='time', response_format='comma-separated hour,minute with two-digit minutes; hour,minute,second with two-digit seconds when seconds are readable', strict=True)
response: 9,53,03
